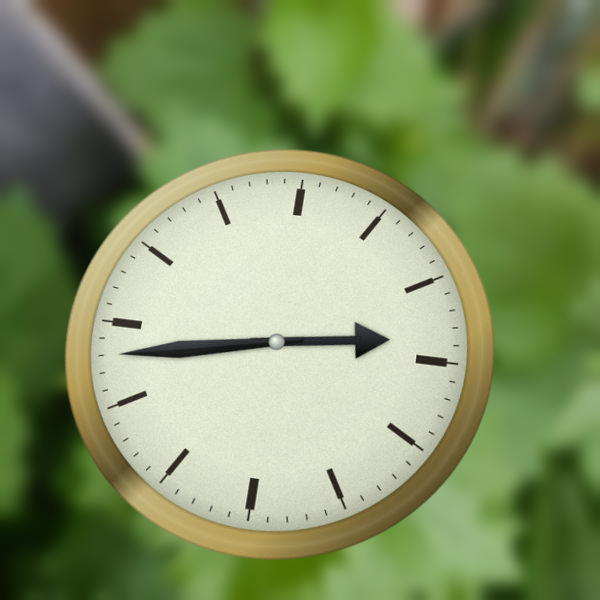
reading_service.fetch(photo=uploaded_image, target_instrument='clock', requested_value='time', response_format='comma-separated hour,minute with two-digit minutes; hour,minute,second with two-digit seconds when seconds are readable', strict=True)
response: 2,43
